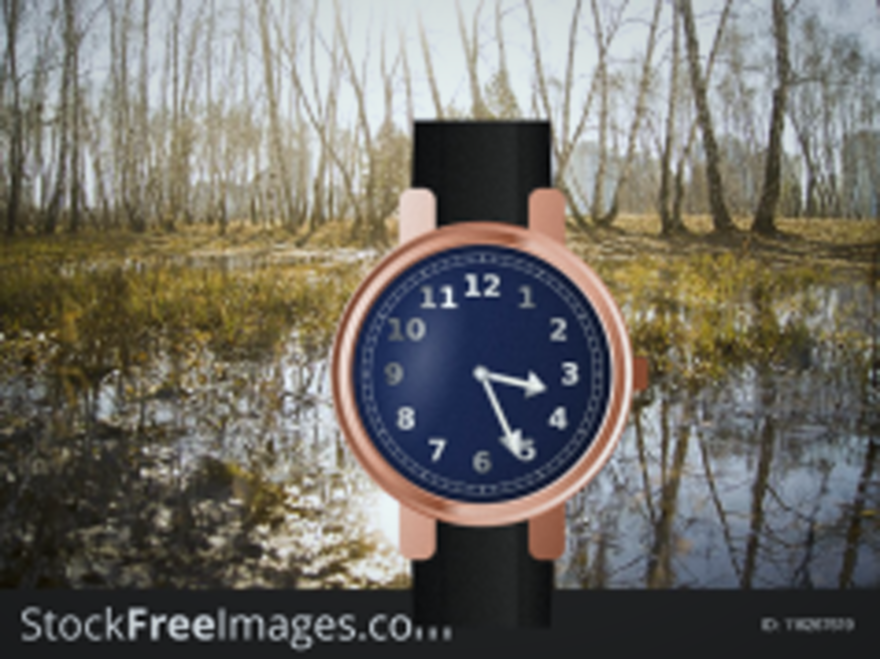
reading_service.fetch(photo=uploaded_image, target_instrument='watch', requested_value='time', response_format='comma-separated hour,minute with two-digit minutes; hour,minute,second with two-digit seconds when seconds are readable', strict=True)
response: 3,26
